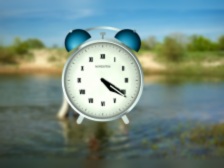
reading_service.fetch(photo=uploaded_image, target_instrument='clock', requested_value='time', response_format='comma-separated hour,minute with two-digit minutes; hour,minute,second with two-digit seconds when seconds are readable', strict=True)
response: 4,21
